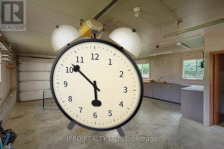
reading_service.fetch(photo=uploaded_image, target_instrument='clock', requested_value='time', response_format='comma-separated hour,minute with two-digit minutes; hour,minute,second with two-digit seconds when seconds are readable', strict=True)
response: 5,52
